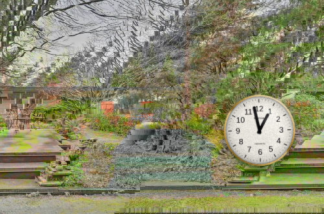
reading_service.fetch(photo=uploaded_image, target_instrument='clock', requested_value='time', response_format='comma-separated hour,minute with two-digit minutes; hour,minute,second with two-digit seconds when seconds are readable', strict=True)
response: 12,58
